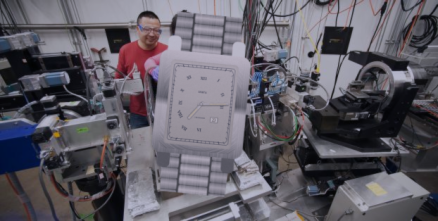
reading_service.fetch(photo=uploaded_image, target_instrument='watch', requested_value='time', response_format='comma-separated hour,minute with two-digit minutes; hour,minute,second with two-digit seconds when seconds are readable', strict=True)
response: 7,14
